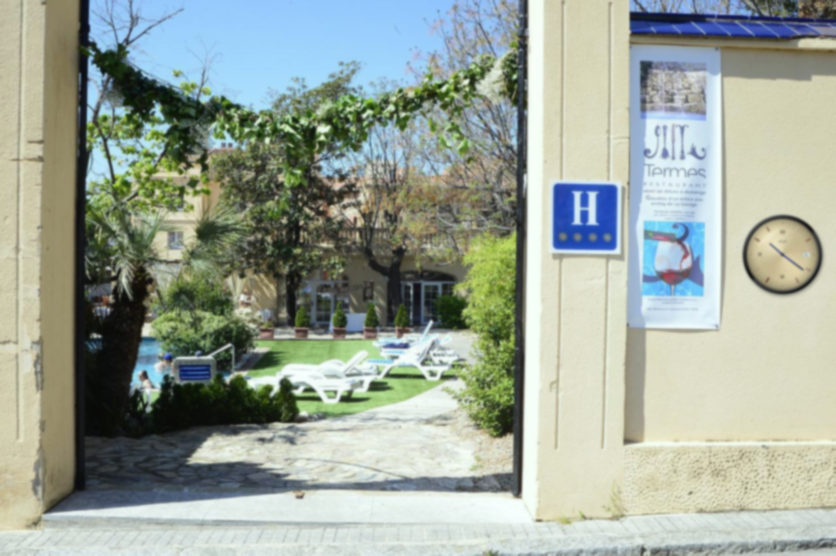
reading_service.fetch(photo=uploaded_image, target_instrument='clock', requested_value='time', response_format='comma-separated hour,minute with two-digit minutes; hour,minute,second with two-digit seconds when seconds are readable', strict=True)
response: 10,21
